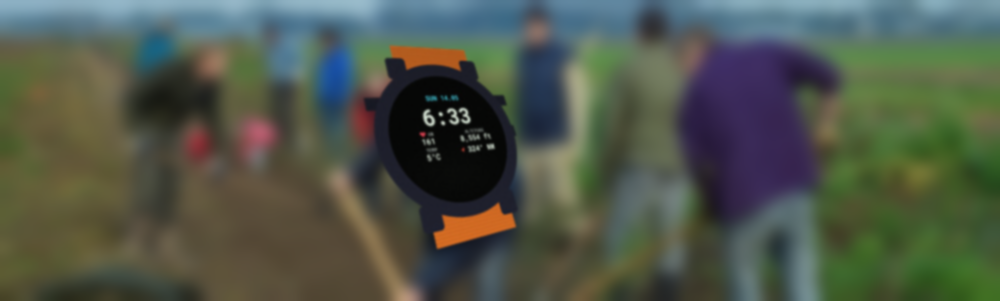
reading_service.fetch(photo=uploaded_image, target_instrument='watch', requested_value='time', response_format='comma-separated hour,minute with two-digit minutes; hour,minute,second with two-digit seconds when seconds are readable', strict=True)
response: 6,33
